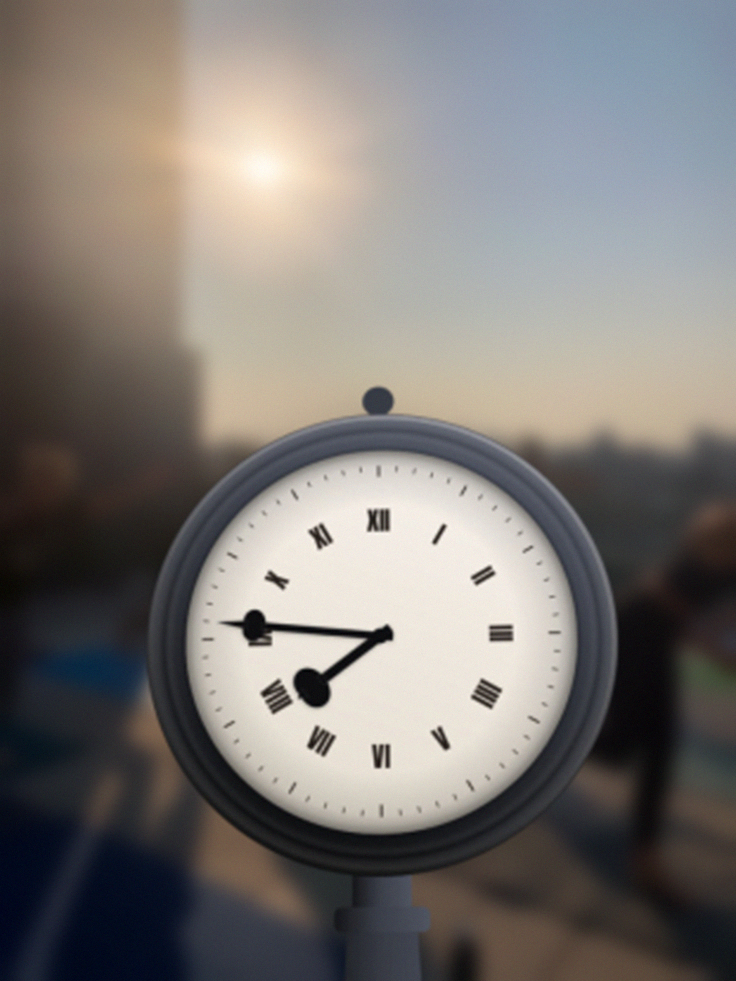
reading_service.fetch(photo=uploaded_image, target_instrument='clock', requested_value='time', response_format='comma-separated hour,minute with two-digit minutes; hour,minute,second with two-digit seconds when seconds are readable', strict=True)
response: 7,46
